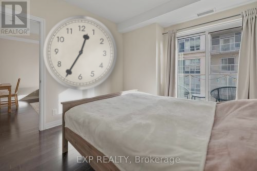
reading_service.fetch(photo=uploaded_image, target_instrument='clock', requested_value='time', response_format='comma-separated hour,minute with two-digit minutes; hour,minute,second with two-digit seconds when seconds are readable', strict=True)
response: 12,35
